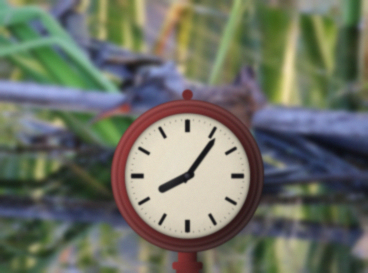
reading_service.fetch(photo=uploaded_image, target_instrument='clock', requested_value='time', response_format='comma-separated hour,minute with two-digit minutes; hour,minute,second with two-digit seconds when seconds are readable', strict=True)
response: 8,06
